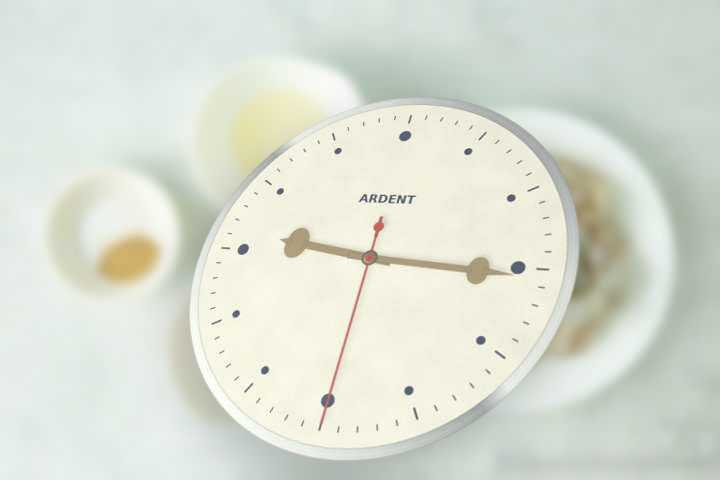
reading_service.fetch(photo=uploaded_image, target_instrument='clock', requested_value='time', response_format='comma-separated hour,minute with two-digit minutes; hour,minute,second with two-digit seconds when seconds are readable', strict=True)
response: 9,15,30
